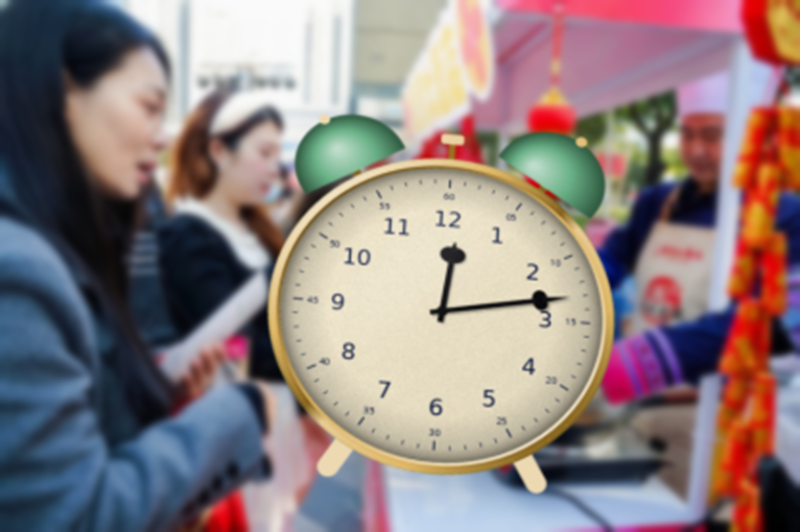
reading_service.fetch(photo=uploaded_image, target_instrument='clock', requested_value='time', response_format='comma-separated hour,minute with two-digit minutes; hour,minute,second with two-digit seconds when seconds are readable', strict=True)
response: 12,13
